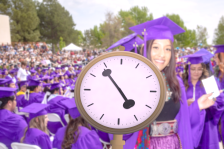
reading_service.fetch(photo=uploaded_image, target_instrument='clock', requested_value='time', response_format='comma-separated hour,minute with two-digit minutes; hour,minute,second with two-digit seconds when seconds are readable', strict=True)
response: 4,54
